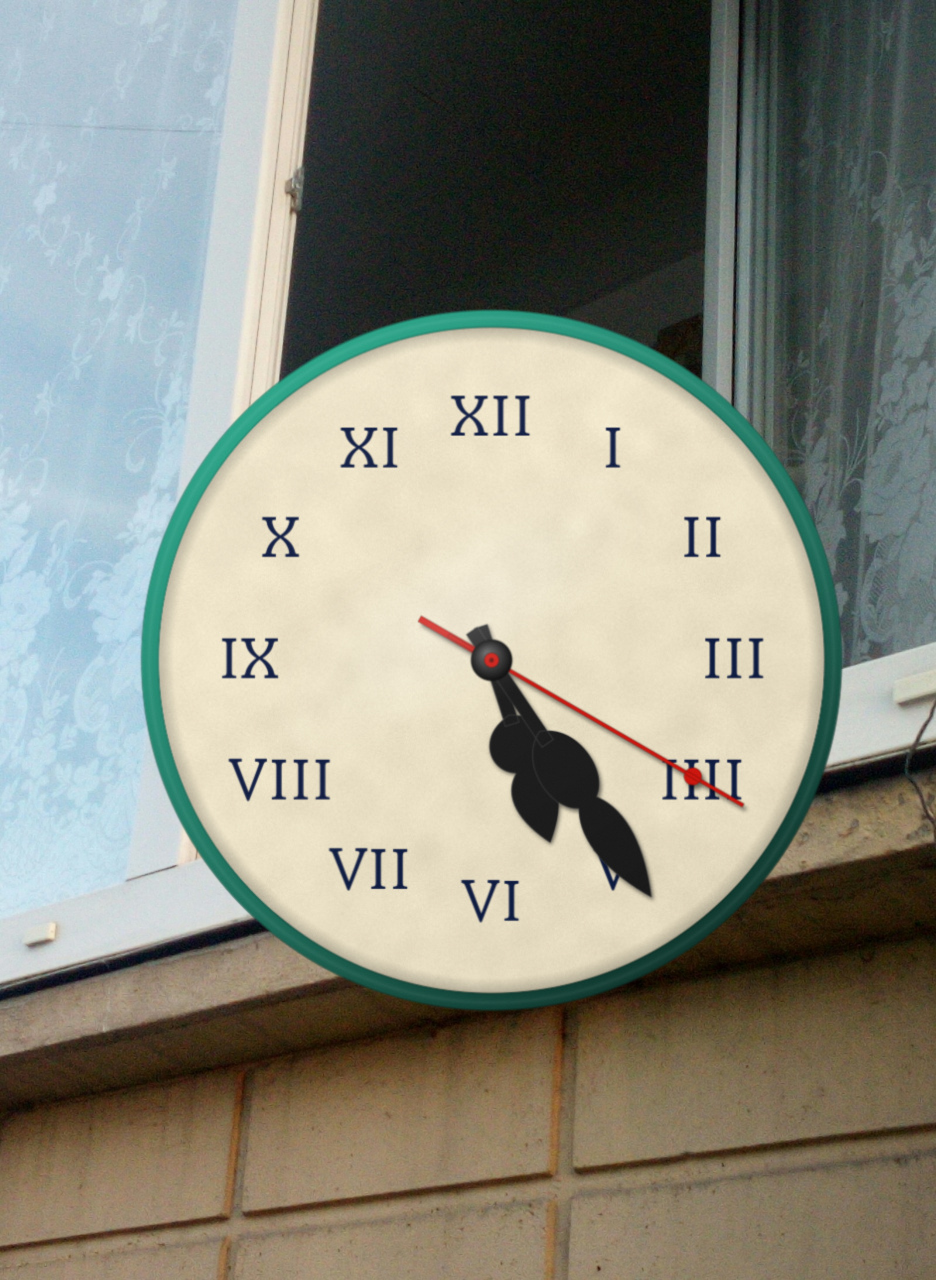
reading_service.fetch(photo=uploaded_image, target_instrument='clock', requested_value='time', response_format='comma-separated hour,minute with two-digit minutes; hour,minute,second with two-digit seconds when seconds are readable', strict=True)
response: 5,24,20
